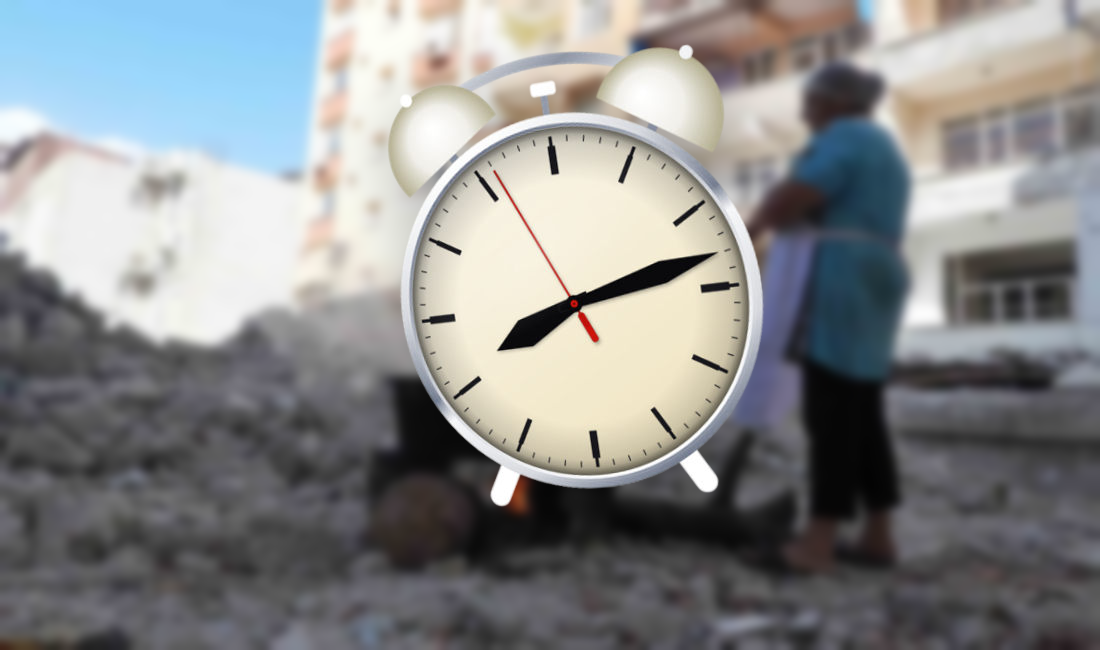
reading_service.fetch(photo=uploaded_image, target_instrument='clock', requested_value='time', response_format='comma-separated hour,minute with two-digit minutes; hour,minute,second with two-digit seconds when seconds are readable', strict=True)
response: 8,12,56
